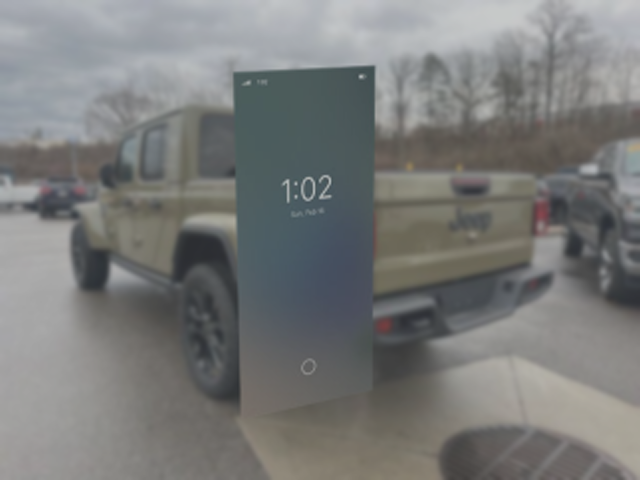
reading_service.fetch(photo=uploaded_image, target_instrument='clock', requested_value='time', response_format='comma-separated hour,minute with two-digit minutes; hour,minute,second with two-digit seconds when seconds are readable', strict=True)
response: 1,02
